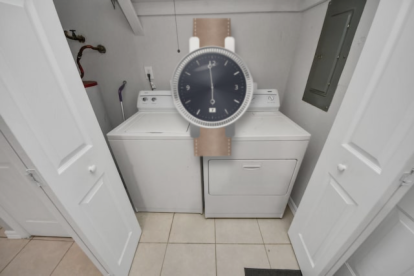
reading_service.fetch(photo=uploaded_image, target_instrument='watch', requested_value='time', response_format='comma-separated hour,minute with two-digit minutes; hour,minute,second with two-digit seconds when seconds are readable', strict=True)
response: 5,59
